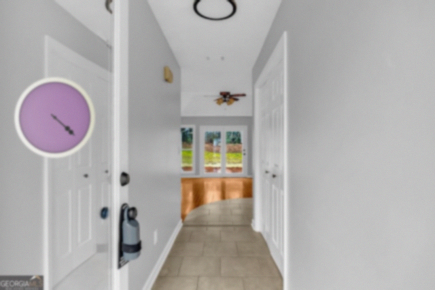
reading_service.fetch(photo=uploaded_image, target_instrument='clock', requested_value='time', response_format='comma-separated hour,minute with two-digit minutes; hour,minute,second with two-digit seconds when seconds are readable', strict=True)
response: 4,22
